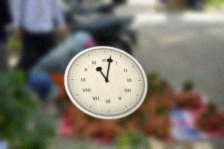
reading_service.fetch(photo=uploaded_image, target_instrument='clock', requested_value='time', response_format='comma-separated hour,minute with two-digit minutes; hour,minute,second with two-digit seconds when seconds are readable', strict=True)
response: 11,02
